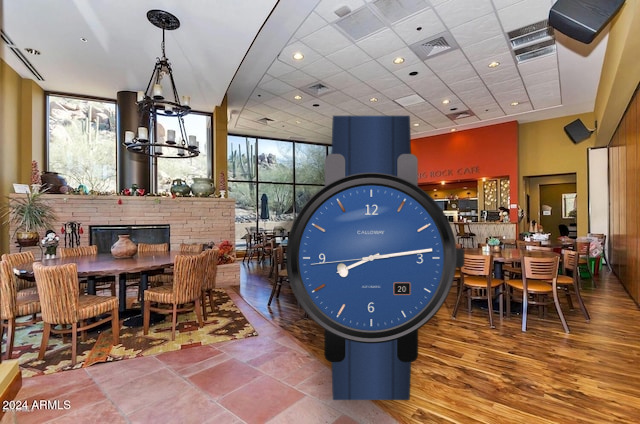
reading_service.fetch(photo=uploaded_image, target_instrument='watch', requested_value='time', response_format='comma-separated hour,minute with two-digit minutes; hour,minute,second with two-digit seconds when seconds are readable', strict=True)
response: 8,13,44
